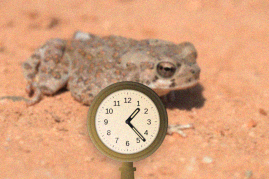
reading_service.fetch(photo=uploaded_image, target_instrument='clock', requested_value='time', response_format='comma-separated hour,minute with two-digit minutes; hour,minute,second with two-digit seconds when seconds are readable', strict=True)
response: 1,23
